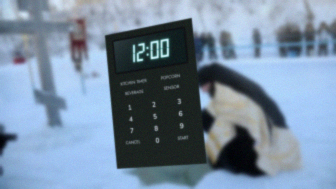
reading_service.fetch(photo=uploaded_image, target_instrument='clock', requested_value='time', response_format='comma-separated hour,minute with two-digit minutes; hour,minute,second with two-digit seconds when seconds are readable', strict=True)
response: 12,00
